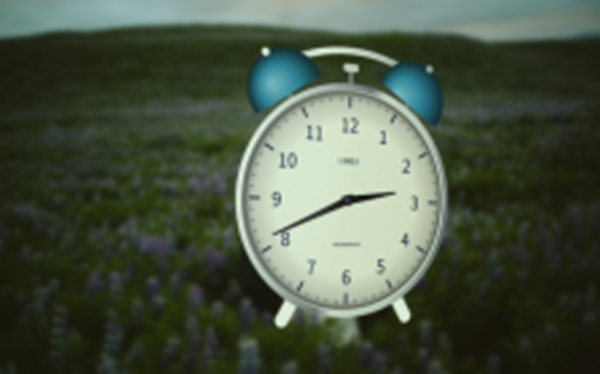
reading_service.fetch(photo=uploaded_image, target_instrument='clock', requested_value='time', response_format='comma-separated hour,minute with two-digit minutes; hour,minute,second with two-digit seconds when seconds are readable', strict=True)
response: 2,41
